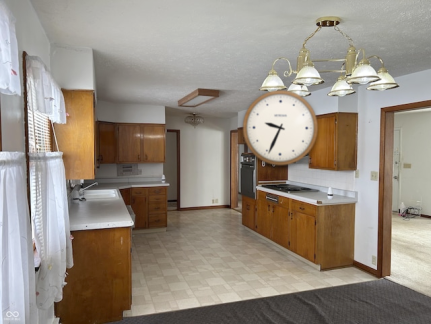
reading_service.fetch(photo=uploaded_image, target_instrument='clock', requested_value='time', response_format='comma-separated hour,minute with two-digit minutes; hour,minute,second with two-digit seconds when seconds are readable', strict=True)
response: 9,34
